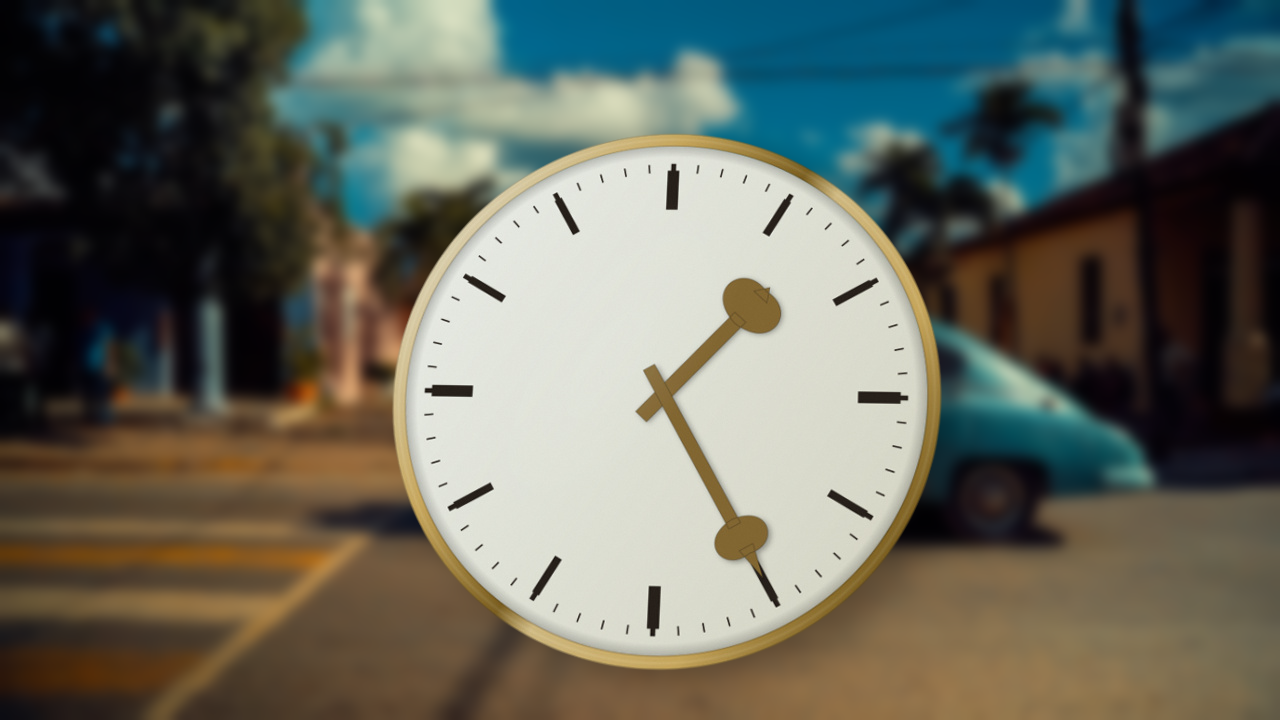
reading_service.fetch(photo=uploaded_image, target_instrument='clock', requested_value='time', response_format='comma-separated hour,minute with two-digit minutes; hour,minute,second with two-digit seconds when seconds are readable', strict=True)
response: 1,25
